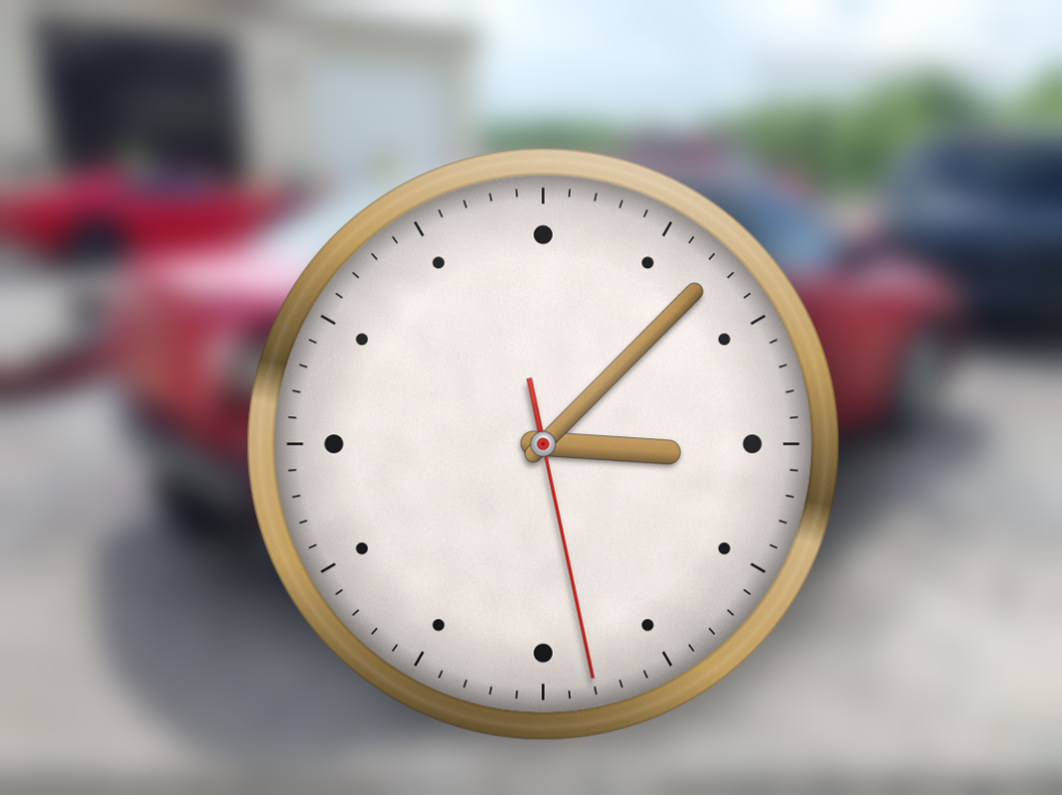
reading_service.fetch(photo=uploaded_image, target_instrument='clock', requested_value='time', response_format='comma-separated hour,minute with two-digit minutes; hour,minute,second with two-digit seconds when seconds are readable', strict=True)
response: 3,07,28
